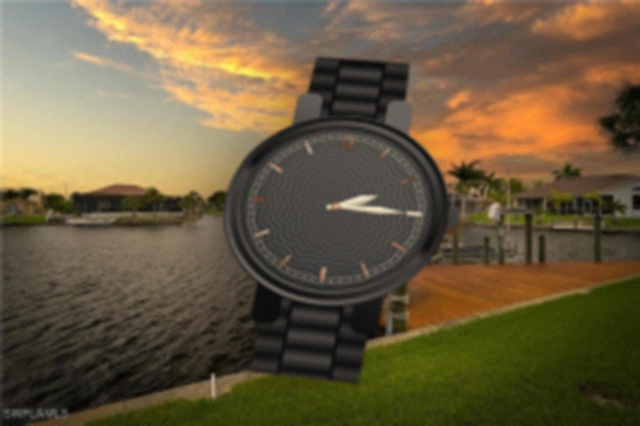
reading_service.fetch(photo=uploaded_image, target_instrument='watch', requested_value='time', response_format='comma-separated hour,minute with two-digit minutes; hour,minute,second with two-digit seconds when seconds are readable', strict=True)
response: 2,15
